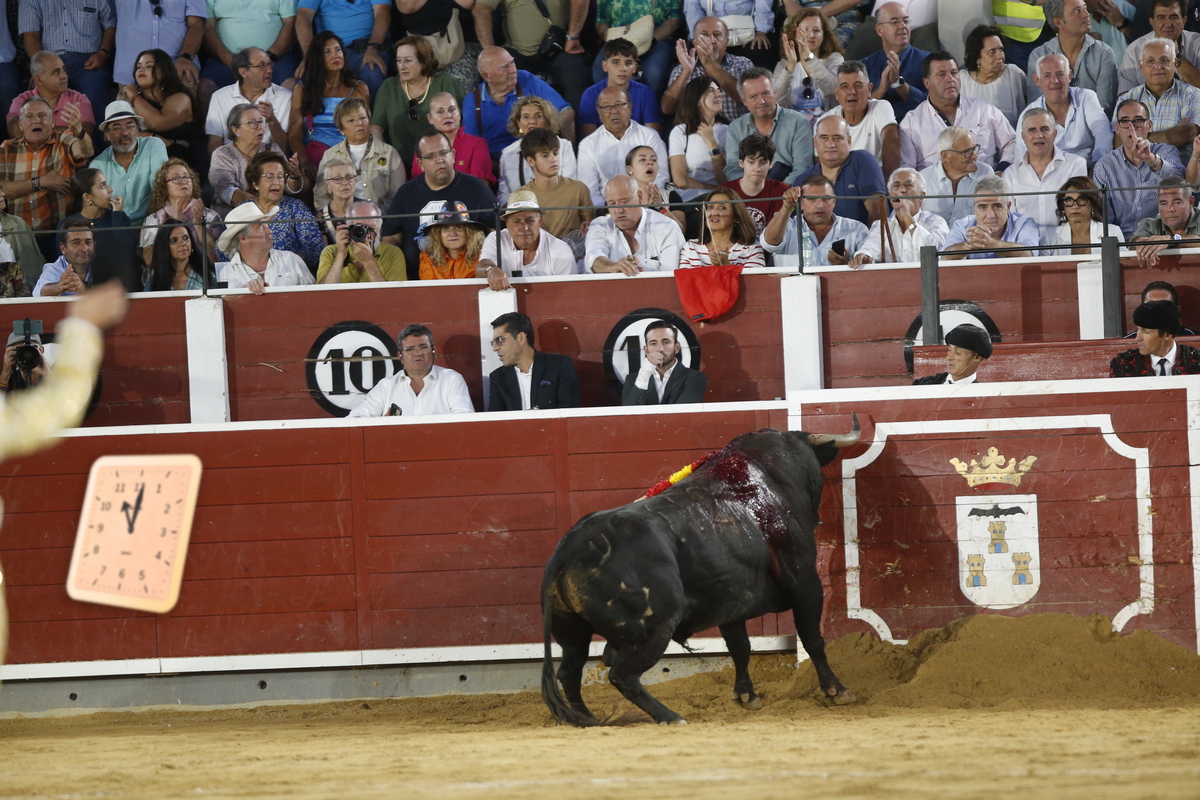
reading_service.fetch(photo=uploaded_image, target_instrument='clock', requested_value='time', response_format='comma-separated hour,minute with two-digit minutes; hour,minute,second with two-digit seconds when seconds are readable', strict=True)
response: 11,01
